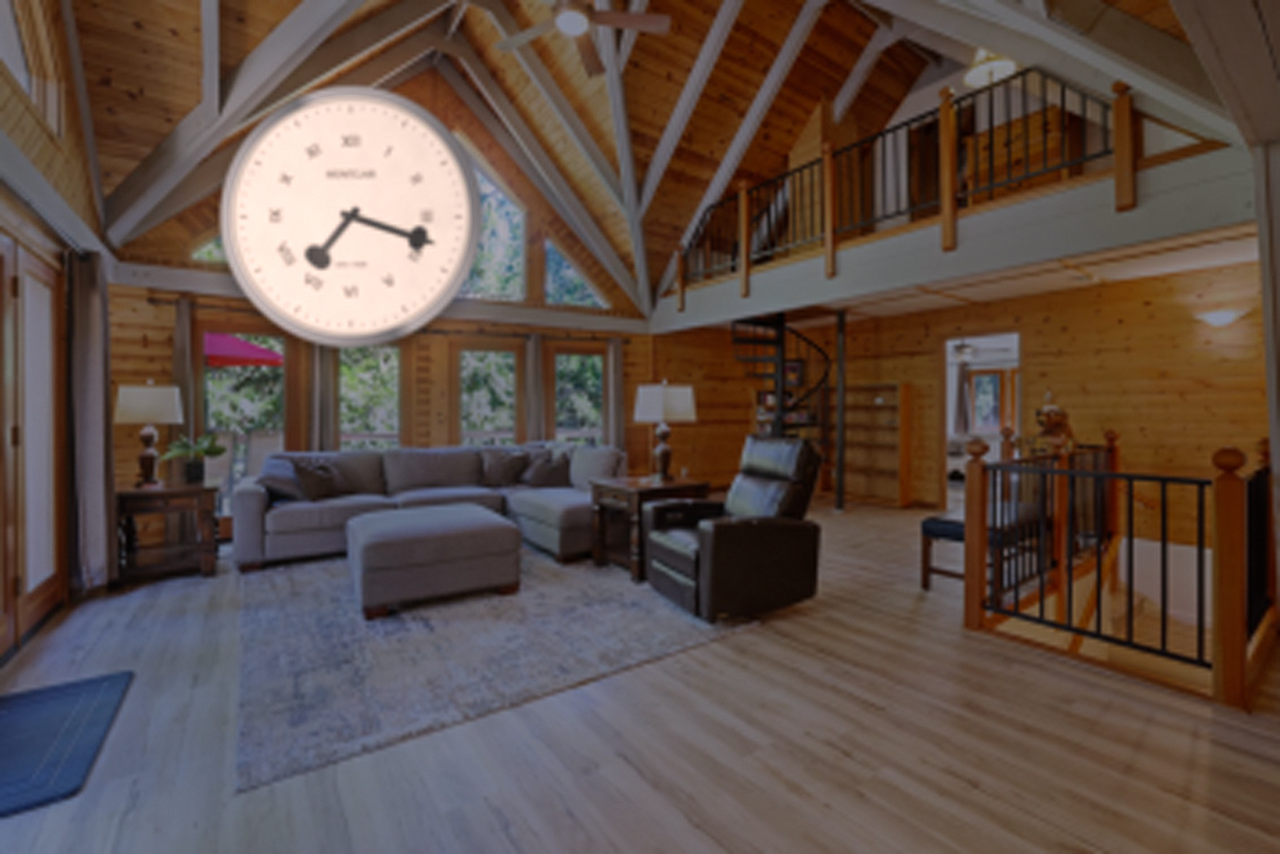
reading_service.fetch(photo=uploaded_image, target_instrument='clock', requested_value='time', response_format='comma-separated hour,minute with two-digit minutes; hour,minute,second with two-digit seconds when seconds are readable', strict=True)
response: 7,18
